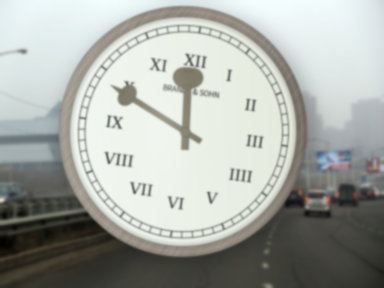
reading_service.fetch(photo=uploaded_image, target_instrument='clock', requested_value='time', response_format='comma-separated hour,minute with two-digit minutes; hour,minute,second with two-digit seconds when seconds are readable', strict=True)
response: 11,49
